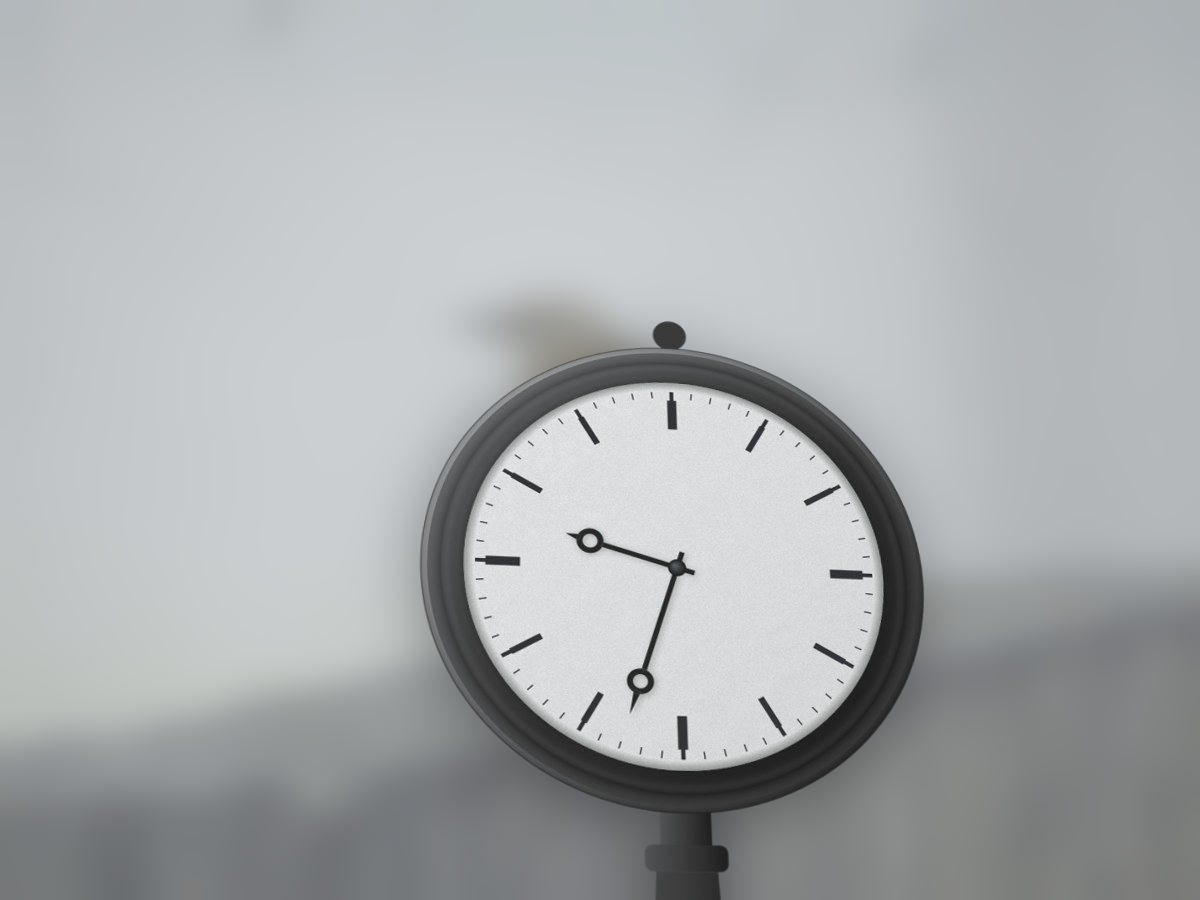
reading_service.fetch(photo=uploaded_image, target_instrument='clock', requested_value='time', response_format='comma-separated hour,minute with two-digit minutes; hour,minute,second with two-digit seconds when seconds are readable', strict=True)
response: 9,33
